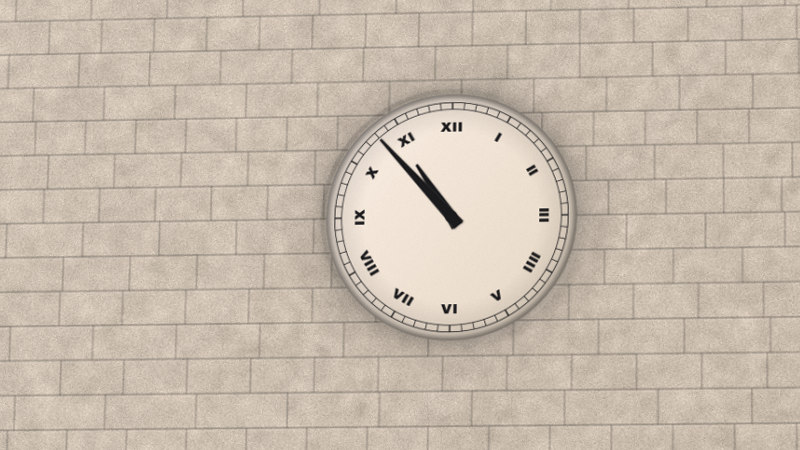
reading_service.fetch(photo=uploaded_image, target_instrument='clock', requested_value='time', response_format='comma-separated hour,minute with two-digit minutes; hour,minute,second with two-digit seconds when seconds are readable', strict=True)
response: 10,53
